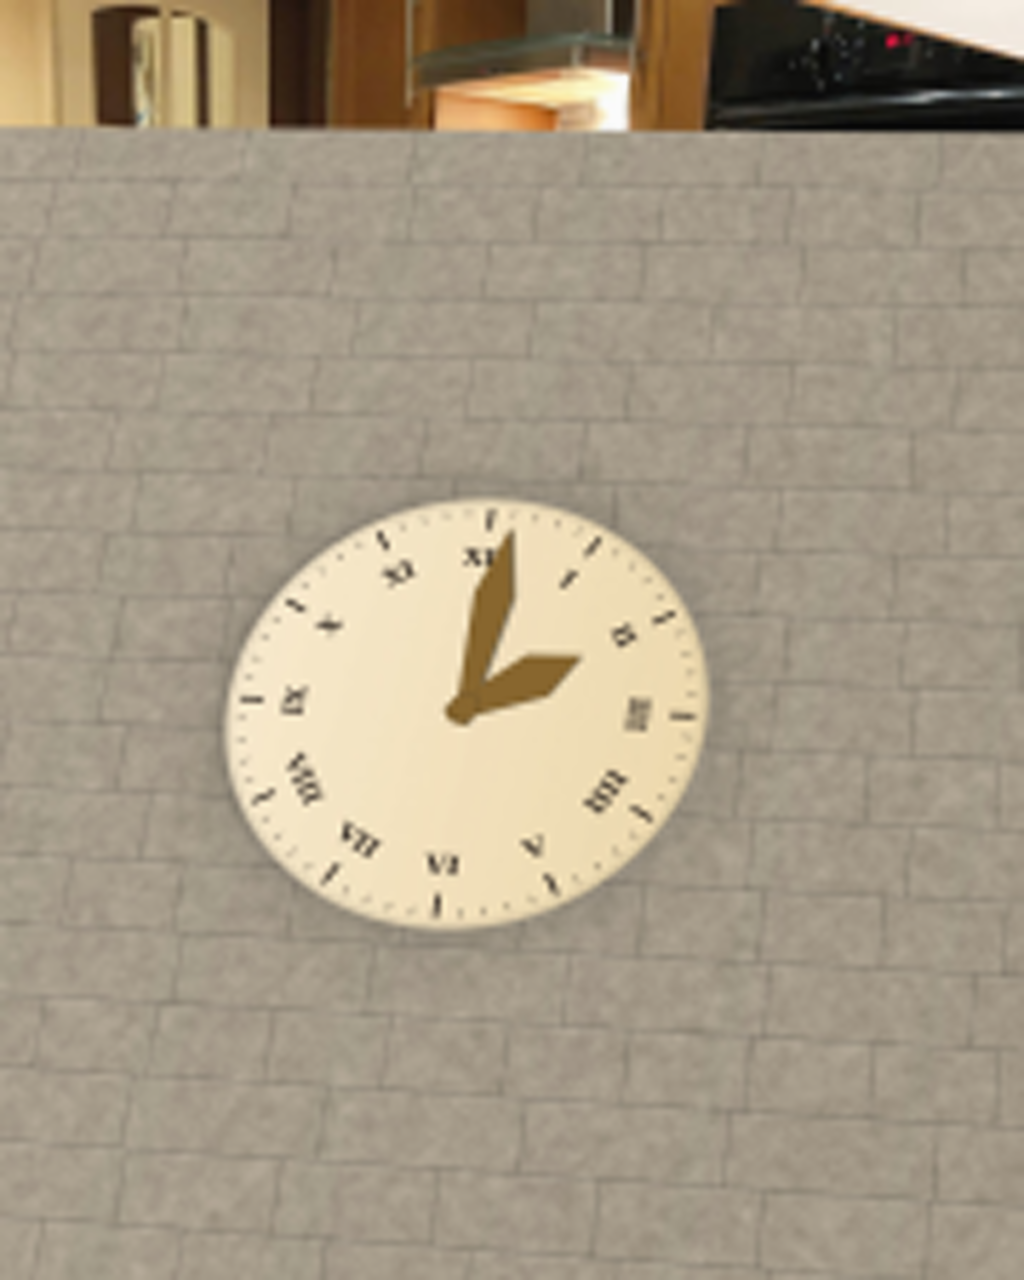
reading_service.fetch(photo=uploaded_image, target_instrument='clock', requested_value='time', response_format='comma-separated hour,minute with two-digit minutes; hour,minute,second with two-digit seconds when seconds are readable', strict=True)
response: 2,01
